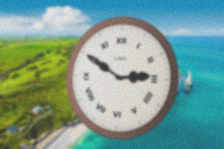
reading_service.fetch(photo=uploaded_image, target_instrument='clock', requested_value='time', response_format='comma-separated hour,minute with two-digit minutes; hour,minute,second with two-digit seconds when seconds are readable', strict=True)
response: 2,50
